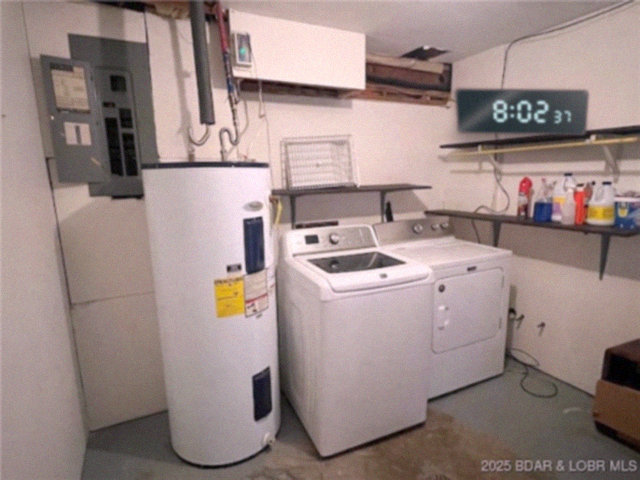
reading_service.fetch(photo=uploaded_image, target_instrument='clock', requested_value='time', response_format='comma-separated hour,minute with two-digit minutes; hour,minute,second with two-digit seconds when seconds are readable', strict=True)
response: 8,02,37
